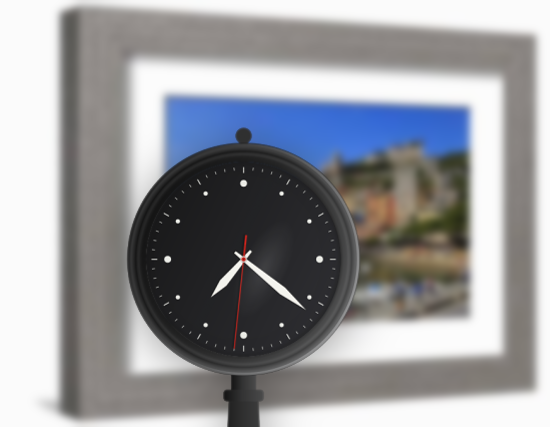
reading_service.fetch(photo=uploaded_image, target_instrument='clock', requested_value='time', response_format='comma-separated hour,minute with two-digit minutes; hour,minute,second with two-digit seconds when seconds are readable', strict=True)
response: 7,21,31
